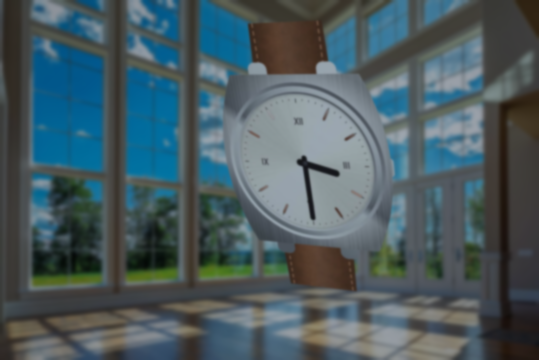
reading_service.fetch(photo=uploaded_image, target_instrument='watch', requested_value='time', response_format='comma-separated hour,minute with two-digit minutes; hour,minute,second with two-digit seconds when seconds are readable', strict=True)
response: 3,30
